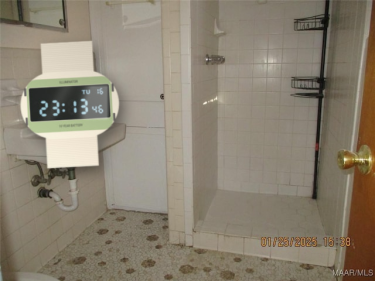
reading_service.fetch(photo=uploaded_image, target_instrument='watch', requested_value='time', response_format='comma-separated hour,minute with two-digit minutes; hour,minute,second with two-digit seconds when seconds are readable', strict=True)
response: 23,13,46
